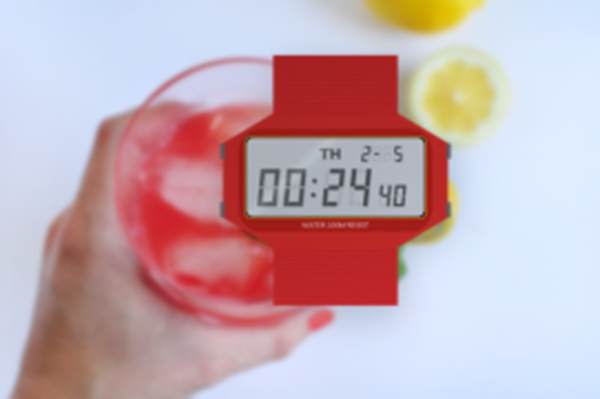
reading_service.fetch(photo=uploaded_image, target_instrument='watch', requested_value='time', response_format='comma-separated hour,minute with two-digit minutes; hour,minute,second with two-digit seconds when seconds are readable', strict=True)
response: 0,24,40
